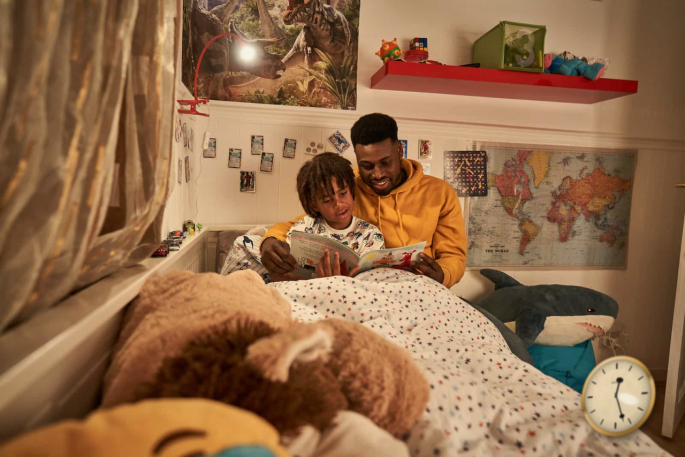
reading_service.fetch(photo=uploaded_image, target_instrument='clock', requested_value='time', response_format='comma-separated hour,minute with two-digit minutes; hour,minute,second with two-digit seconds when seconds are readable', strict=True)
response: 12,27
